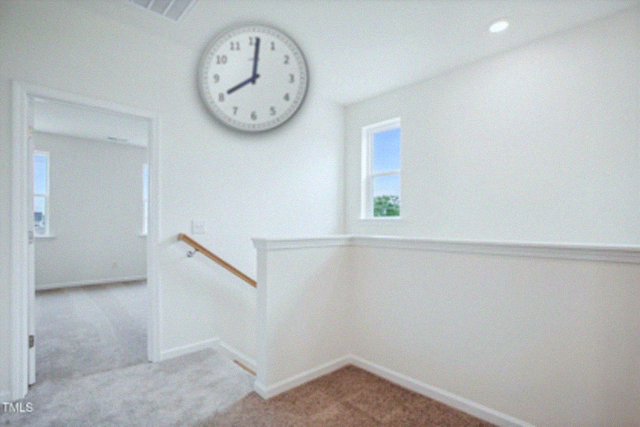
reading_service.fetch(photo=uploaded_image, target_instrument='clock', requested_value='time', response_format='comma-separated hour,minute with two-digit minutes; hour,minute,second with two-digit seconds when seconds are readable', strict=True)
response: 8,01
